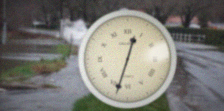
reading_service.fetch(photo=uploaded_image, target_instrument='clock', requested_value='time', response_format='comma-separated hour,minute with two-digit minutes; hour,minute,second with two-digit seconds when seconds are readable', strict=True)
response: 12,33
